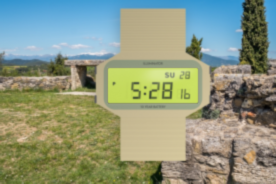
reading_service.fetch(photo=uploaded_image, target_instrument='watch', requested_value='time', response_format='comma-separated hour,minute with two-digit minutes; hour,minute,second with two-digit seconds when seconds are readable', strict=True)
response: 5,28,16
